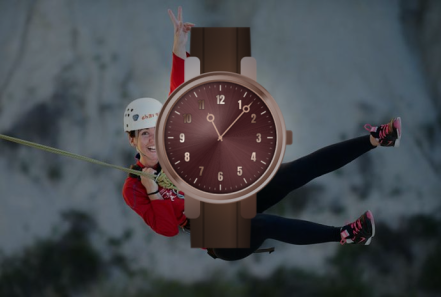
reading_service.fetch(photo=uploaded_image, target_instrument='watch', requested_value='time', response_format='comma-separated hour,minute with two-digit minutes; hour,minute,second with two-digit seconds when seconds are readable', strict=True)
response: 11,07
